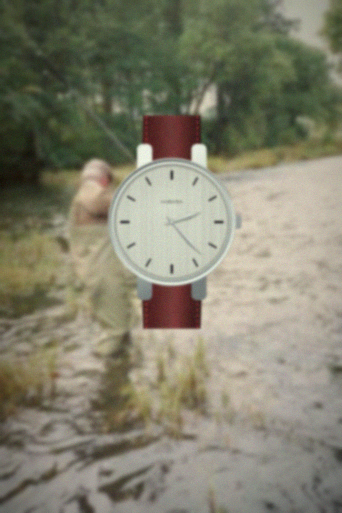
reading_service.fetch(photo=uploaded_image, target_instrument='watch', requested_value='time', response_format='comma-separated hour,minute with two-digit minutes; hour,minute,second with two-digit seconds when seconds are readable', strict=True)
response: 2,23
